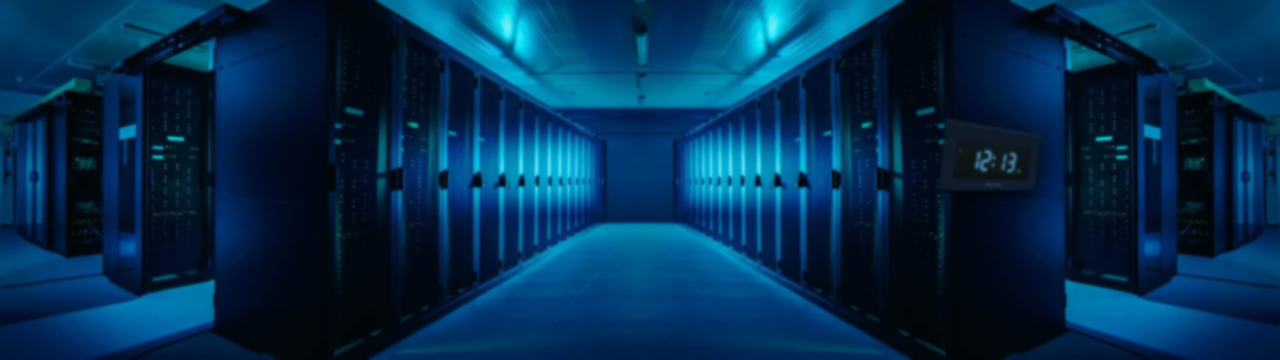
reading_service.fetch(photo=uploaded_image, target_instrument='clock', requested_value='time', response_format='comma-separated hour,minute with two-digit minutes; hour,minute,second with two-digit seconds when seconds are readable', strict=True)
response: 12,13
